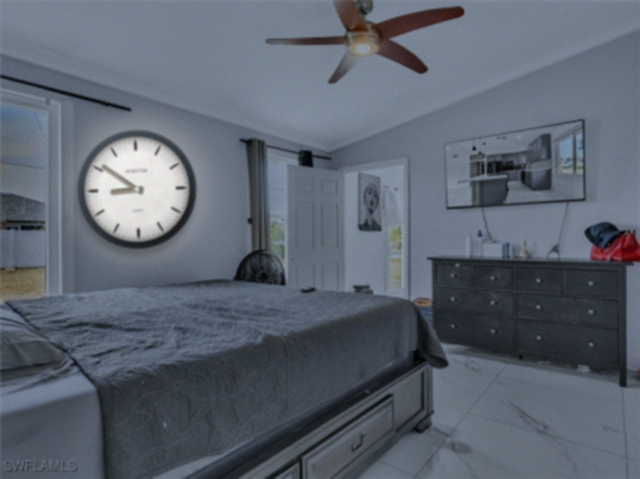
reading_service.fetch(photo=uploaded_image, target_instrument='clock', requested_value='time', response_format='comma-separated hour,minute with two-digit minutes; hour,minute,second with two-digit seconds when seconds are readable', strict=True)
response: 8,51
